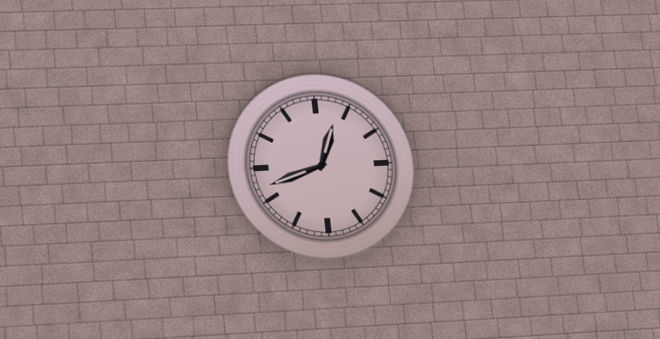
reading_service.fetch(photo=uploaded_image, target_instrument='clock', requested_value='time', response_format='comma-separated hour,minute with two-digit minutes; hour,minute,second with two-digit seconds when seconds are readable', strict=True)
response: 12,42
